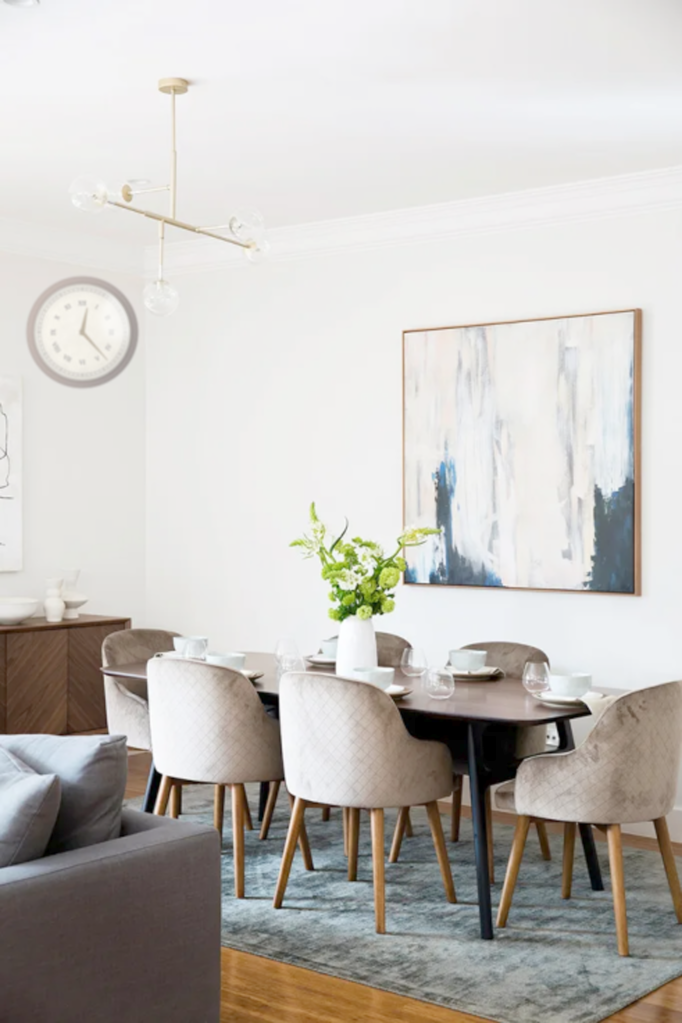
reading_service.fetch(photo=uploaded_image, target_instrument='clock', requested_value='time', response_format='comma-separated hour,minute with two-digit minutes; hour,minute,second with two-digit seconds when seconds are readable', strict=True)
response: 12,23
